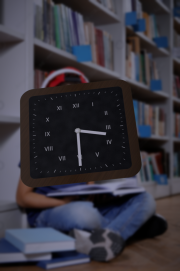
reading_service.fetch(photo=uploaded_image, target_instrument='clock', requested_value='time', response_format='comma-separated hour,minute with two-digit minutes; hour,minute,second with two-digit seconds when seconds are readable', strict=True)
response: 3,30
